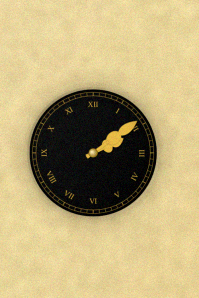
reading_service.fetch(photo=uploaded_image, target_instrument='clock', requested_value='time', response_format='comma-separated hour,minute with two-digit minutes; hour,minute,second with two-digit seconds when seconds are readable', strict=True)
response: 2,09
